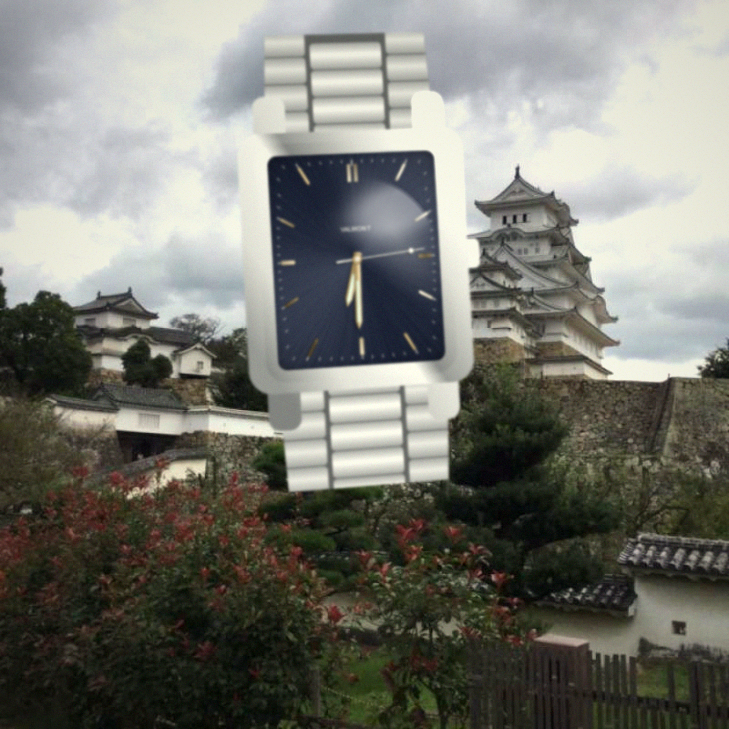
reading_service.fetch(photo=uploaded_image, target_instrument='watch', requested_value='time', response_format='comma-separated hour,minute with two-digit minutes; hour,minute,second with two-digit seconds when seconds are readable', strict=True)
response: 6,30,14
